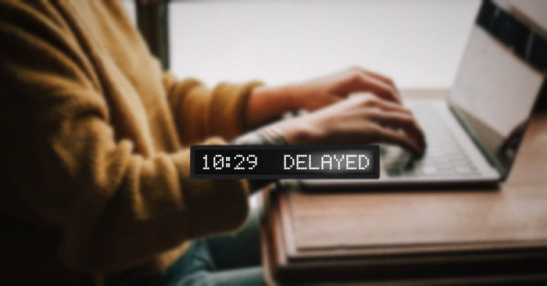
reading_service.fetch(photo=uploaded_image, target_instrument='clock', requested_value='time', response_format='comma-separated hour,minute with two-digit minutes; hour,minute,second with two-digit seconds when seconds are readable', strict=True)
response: 10,29
